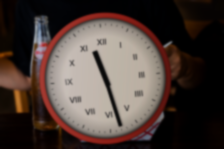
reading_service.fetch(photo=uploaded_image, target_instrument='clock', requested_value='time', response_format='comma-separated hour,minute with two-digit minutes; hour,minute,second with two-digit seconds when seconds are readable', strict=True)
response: 11,28
